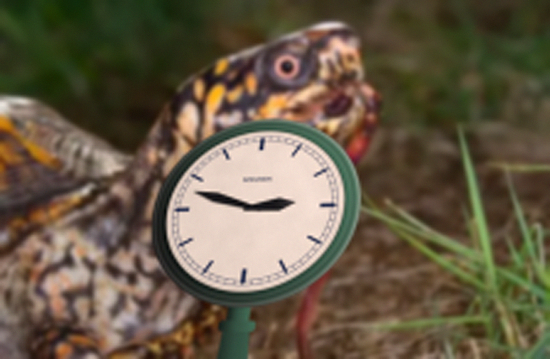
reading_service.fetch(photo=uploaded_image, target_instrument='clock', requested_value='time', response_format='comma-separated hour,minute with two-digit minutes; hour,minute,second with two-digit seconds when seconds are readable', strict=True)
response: 2,48
